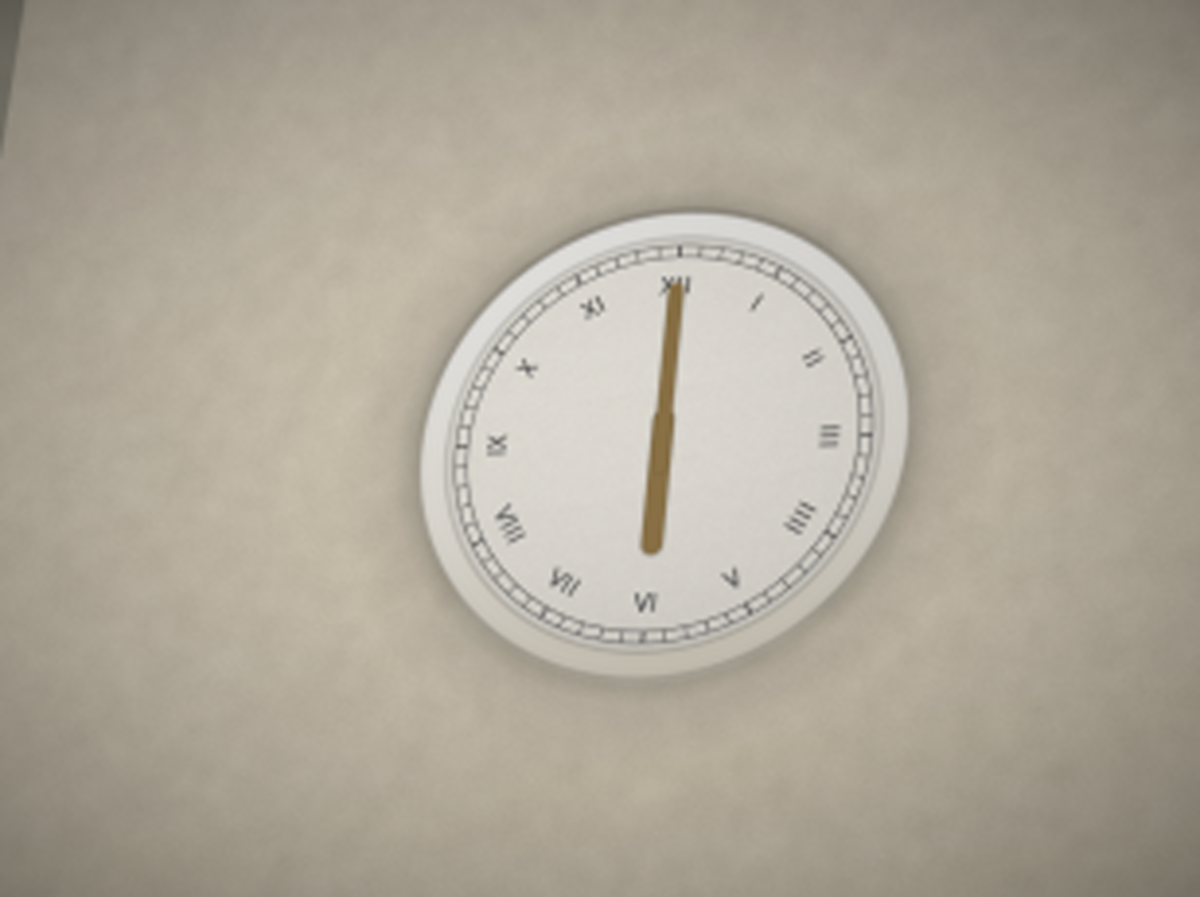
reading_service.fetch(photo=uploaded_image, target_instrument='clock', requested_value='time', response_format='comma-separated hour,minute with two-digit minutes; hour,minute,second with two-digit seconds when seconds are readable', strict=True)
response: 6,00
